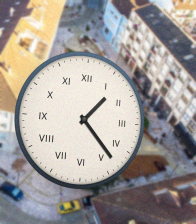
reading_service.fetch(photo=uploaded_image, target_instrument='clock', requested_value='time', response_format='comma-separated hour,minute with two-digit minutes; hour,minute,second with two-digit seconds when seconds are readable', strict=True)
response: 1,23
